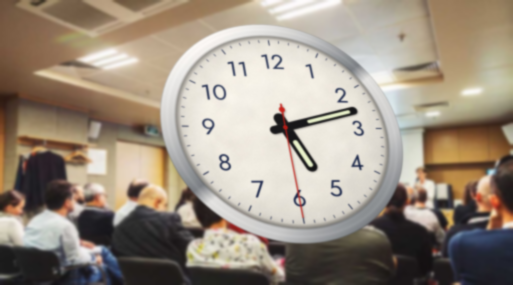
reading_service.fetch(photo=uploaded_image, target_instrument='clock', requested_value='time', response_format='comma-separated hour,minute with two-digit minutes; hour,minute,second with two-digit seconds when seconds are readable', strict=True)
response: 5,12,30
